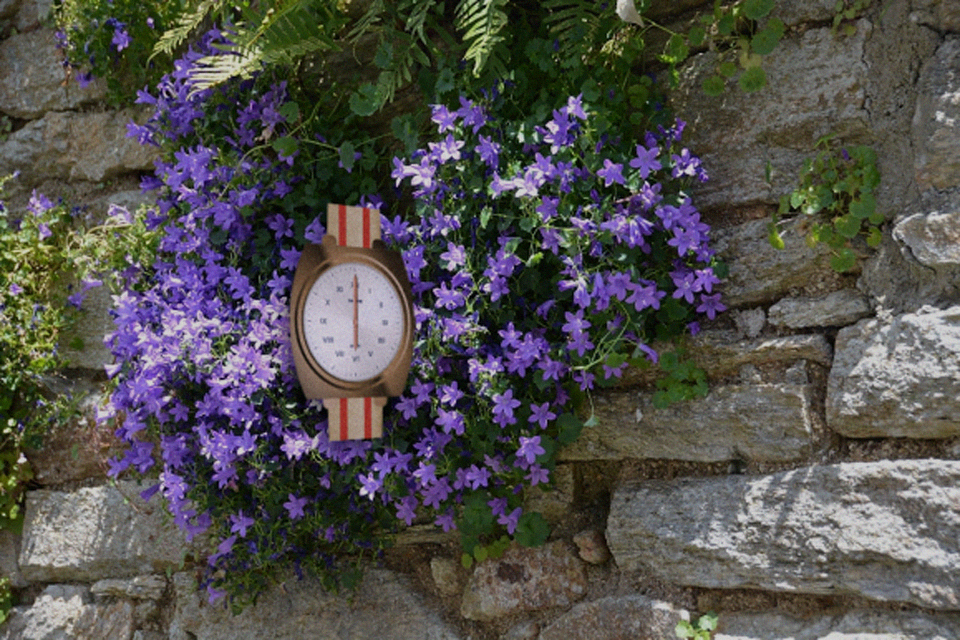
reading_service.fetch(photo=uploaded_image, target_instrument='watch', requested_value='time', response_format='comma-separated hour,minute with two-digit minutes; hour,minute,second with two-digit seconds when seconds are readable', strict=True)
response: 6,00
